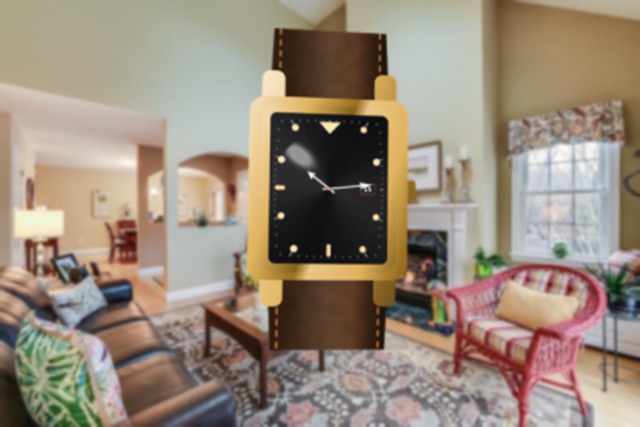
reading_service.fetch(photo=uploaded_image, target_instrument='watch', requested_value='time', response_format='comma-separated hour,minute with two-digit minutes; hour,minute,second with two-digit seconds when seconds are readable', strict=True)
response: 10,14
